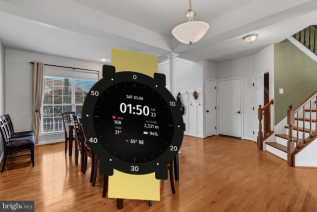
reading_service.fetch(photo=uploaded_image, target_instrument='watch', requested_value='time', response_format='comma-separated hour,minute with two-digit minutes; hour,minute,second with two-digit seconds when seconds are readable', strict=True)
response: 1,50
